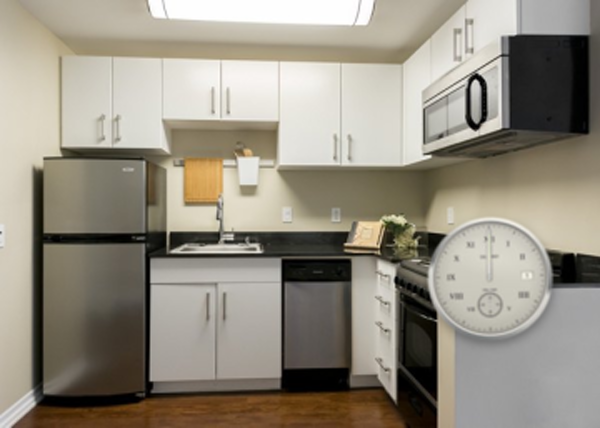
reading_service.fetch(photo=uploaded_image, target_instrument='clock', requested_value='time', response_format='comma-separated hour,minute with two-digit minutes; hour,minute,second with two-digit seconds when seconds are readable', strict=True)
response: 12,00
